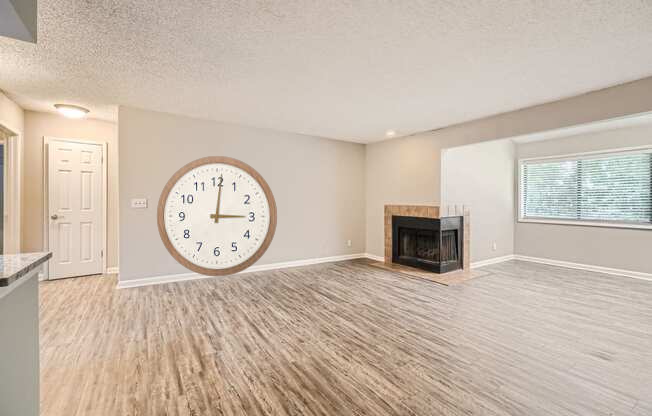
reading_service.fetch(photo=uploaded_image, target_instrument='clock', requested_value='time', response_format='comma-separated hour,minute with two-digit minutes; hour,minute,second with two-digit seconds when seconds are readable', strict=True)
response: 3,01
